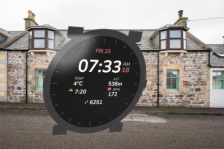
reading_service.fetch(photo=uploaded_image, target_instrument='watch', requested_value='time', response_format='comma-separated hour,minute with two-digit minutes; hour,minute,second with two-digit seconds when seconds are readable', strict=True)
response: 7,33
